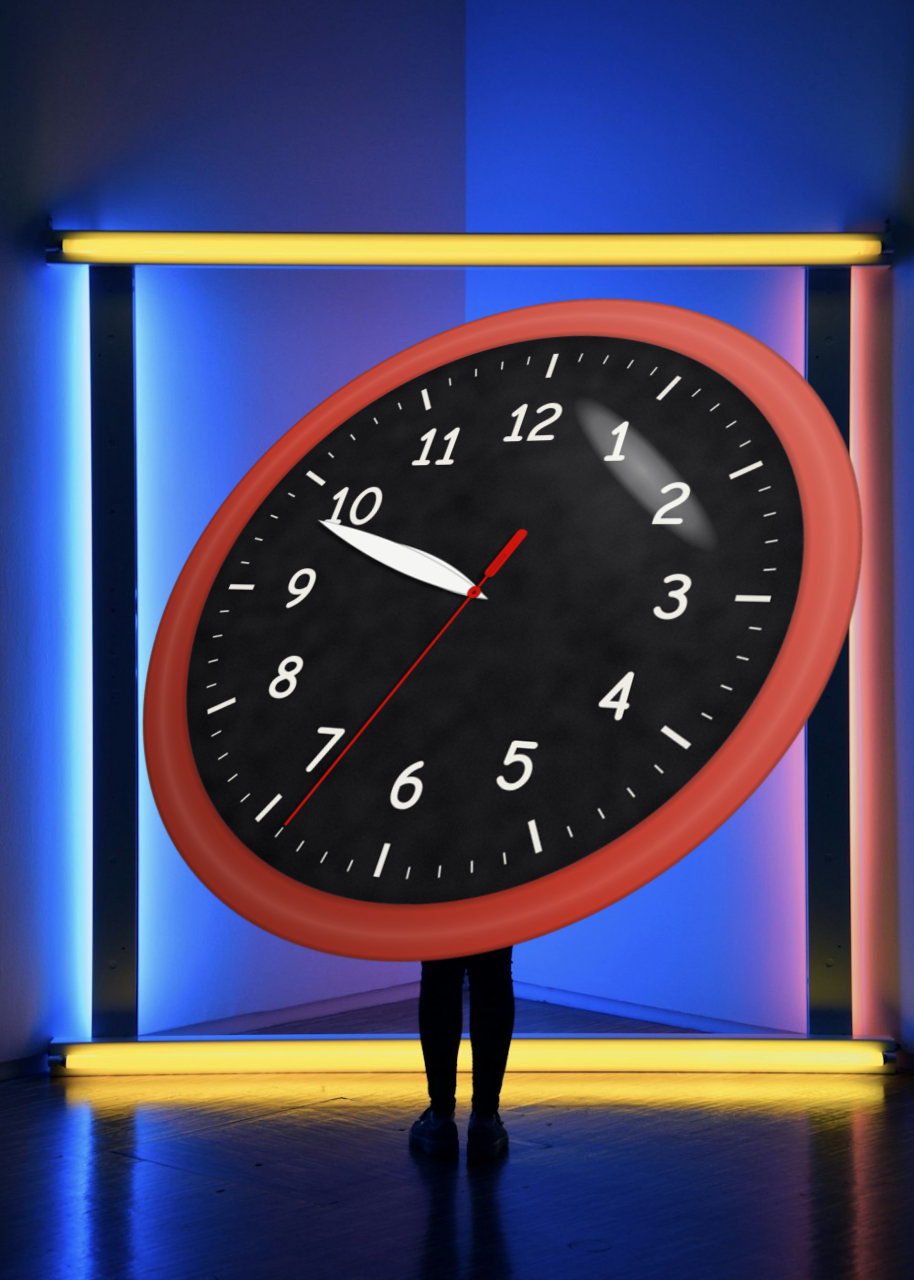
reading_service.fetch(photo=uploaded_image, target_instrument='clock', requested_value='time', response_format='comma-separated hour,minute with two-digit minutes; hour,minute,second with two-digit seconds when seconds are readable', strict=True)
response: 9,48,34
